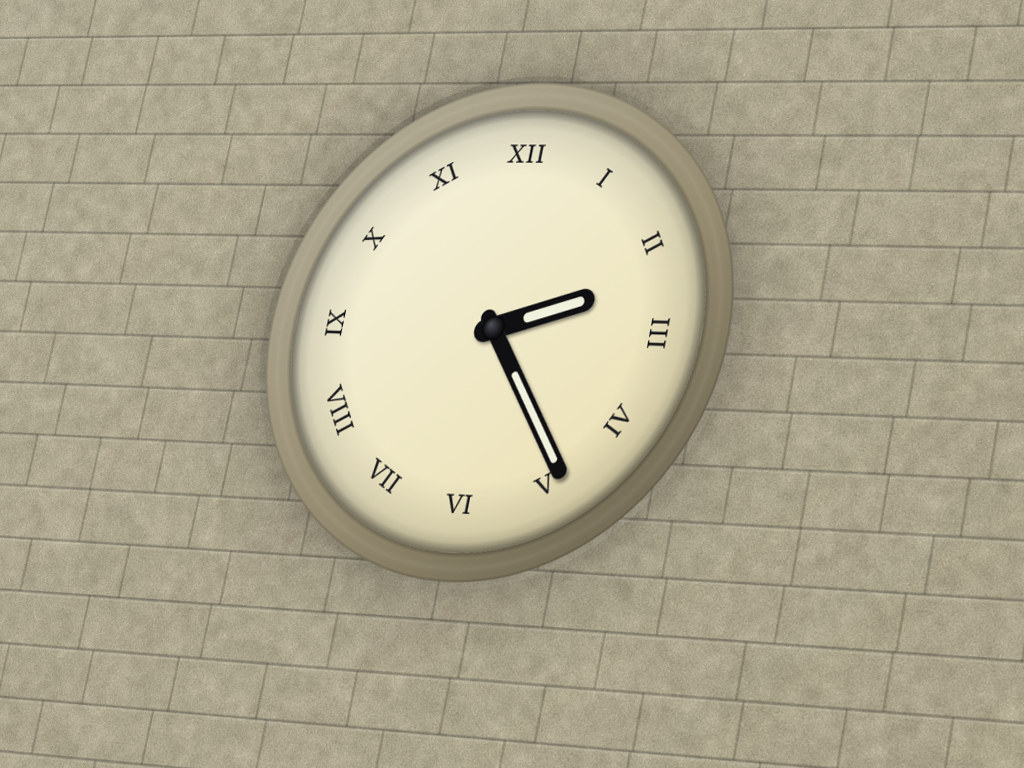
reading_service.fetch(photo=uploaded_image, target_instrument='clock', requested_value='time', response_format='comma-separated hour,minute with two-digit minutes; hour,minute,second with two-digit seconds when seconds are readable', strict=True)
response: 2,24
